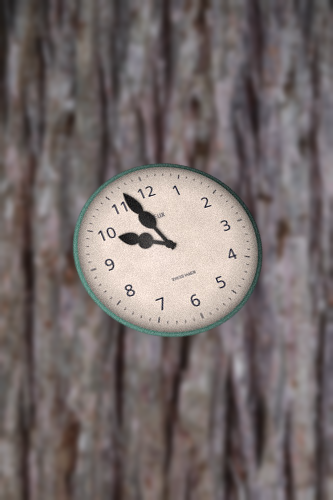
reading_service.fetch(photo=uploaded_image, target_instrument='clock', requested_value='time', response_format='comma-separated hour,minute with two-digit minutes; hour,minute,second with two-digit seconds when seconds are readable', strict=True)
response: 9,57
